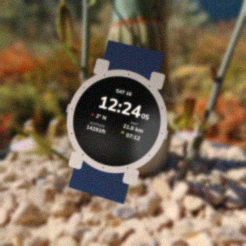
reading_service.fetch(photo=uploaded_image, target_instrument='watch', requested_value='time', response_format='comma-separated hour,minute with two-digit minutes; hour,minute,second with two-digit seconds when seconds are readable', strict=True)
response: 12,24
